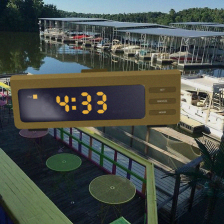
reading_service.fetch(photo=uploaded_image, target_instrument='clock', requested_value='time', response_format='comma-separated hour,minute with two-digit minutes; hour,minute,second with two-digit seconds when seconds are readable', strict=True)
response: 4,33
